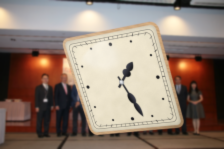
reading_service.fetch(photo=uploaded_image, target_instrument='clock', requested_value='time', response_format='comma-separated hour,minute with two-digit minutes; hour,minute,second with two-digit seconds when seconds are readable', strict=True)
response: 1,27
